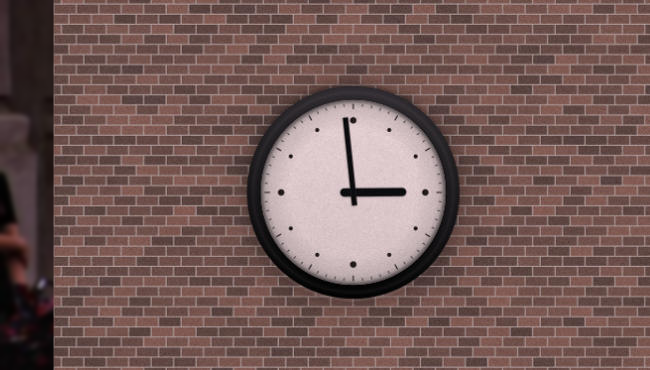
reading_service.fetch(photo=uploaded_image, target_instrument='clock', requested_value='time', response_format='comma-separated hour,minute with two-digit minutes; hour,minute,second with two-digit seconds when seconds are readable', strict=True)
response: 2,59
